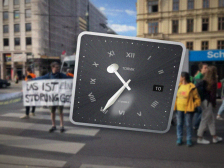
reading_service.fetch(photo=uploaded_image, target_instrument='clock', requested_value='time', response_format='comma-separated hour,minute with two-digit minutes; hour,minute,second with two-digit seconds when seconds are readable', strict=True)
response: 10,35
